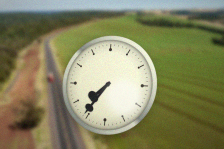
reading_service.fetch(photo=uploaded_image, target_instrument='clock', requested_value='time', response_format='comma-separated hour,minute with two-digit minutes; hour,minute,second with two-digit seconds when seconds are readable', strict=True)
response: 7,36
